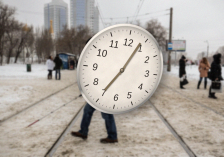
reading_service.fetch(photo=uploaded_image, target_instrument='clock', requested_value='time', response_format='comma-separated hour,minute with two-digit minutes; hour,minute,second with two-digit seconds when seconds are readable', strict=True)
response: 7,04
